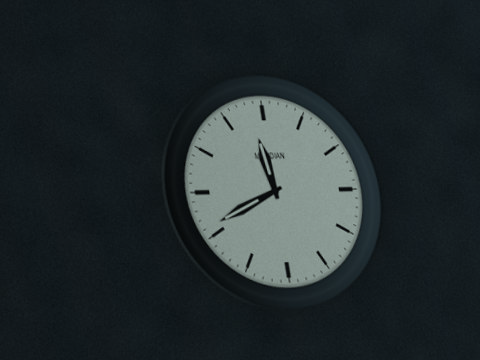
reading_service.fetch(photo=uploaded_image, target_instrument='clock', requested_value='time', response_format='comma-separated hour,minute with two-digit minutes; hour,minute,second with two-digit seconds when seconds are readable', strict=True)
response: 11,41
